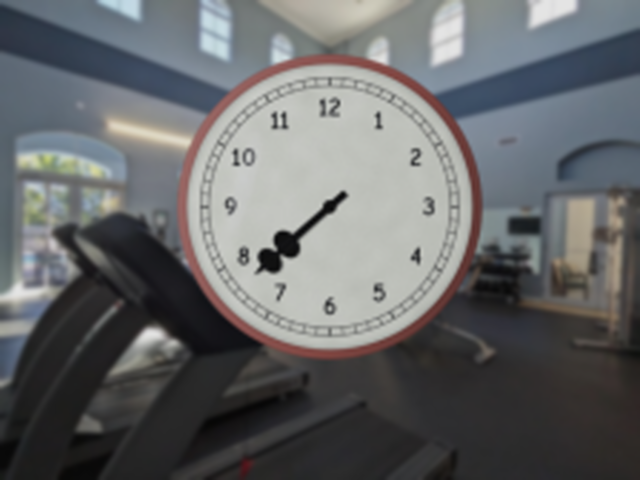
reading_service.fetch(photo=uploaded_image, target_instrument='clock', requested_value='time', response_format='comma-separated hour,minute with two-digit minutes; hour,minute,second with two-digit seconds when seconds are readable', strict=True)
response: 7,38
